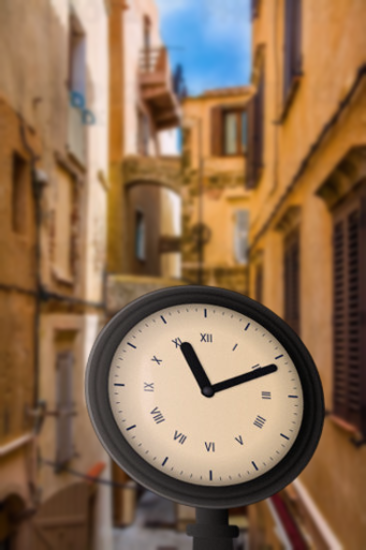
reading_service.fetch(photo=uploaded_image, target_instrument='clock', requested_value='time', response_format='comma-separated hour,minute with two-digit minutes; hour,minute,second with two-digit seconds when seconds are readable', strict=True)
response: 11,11
